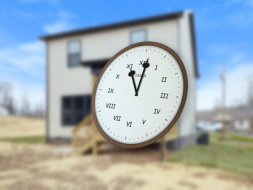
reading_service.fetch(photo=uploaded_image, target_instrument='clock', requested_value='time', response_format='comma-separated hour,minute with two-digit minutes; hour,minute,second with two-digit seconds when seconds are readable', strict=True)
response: 11,01
